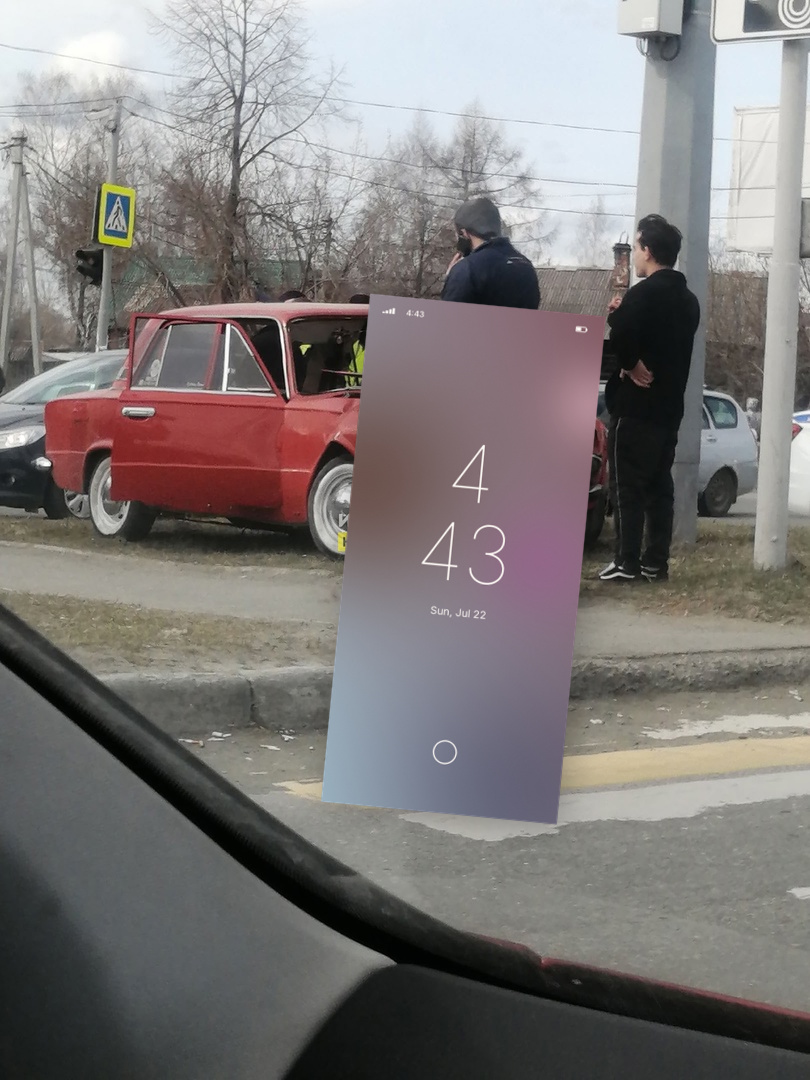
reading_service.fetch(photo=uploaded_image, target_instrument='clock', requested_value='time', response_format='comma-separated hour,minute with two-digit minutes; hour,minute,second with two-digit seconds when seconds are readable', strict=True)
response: 4,43
